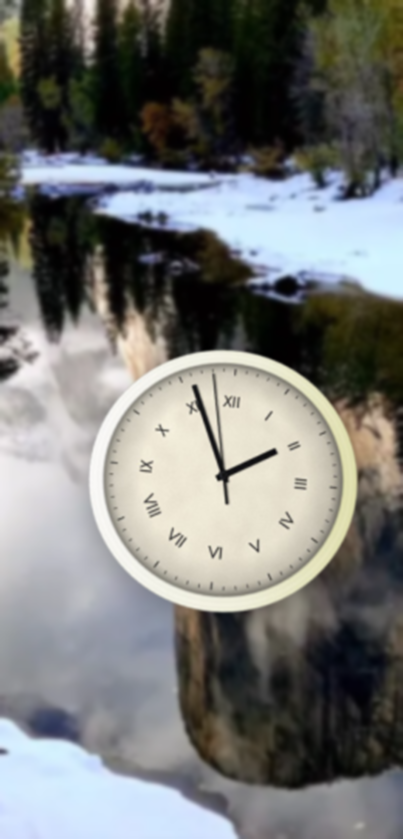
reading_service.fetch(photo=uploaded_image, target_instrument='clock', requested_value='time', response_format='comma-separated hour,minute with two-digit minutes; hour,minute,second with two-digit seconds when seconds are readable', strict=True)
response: 1,55,58
